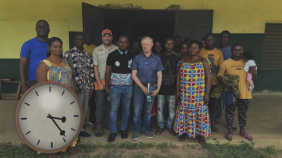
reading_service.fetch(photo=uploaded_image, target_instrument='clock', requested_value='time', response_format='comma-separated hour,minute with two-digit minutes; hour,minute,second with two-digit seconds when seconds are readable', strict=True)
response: 3,24
